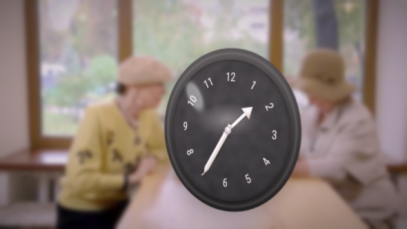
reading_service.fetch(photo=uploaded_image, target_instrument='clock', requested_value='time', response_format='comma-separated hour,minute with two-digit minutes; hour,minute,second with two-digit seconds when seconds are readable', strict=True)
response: 1,35
